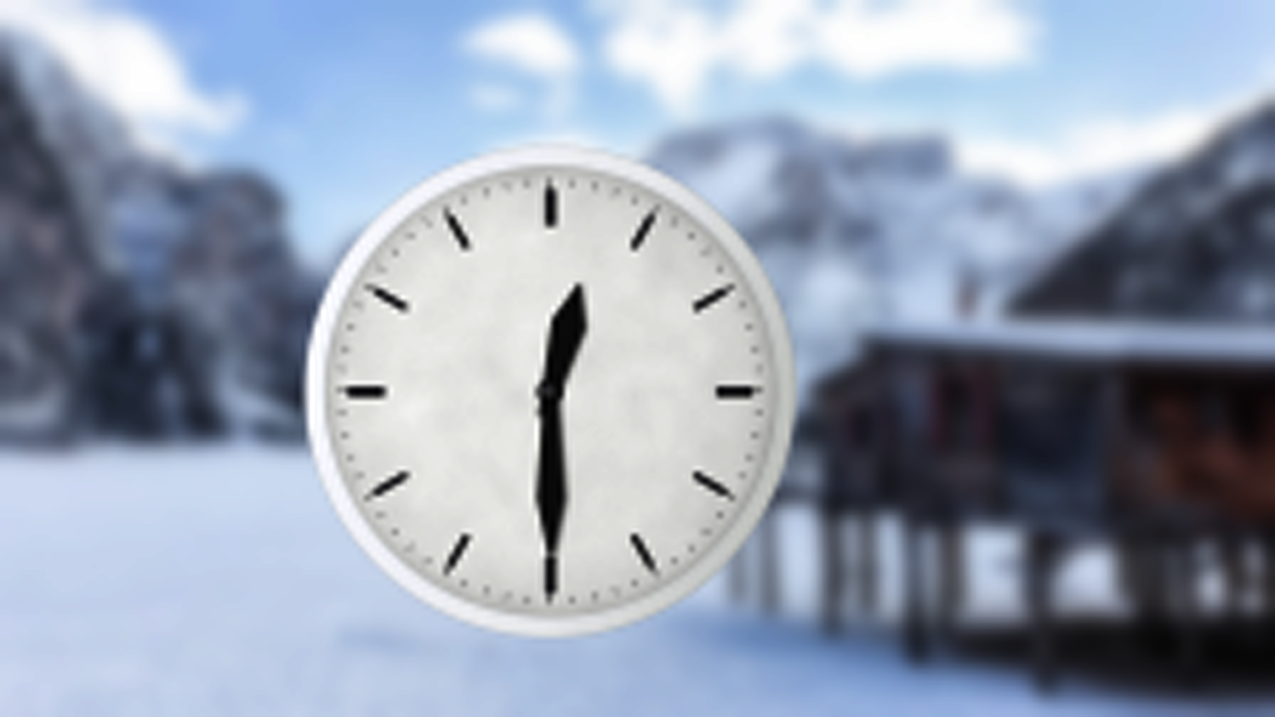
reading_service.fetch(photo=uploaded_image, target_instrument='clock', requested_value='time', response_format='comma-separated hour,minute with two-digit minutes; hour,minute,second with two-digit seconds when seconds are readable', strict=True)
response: 12,30
